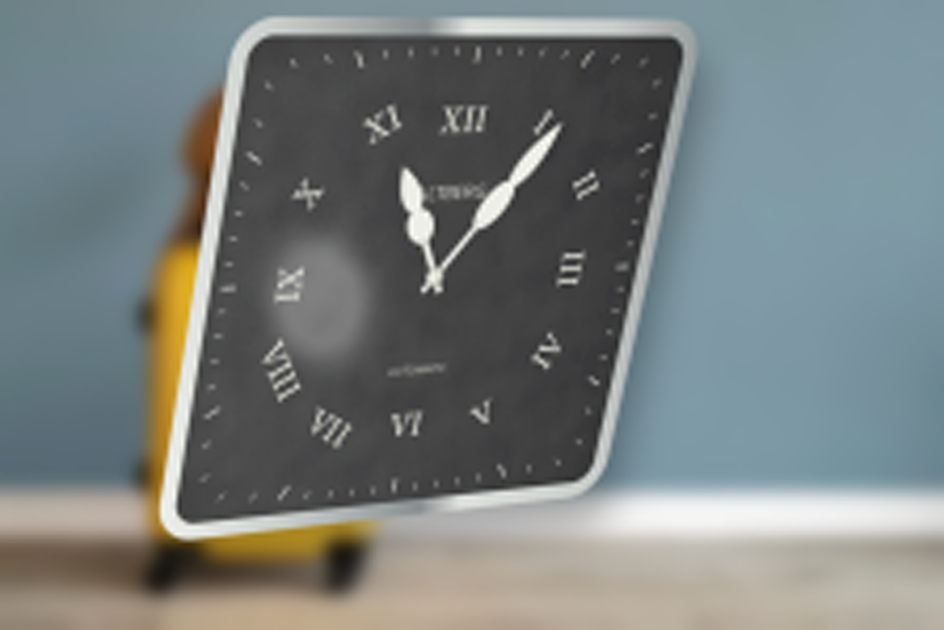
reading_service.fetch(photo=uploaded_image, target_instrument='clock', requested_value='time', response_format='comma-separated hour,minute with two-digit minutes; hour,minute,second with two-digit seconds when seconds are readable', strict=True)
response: 11,06
